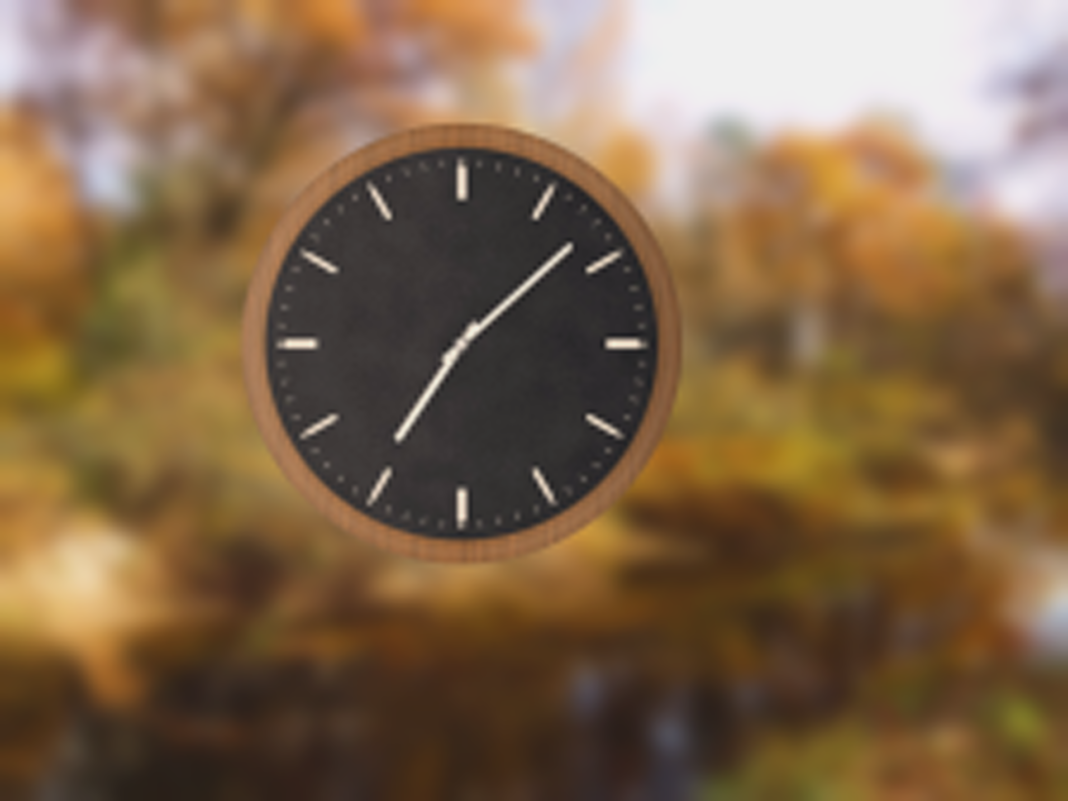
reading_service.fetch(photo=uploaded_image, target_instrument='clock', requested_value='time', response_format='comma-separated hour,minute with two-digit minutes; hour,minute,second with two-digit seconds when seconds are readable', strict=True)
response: 7,08
